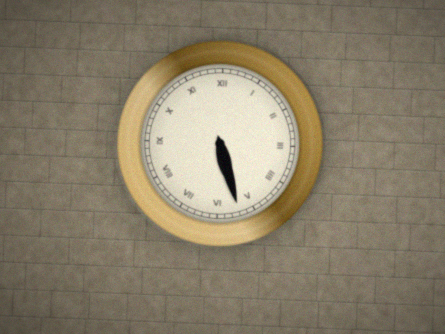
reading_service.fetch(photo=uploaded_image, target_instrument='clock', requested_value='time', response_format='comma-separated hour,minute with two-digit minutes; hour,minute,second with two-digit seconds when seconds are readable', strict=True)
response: 5,27
